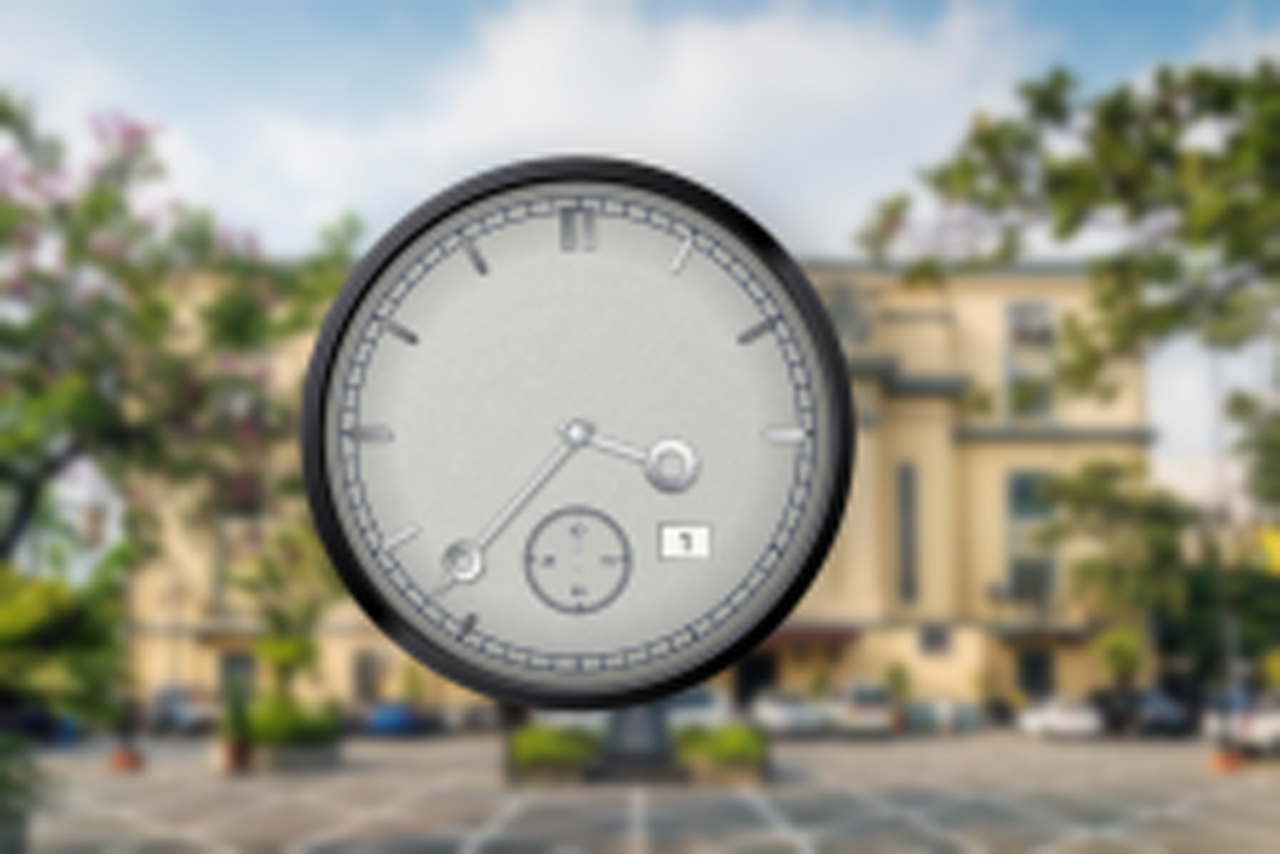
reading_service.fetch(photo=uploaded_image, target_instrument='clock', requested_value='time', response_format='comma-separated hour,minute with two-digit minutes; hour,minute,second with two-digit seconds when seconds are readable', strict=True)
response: 3,37
